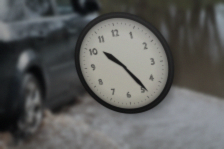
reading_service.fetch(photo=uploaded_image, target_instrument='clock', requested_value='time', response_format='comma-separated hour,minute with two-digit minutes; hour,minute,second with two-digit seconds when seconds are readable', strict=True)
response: 10,24
